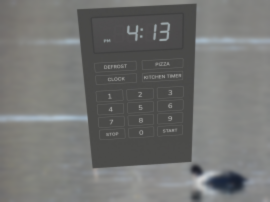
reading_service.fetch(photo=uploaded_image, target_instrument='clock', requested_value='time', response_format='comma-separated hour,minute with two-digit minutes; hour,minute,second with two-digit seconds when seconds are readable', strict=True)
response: 4,13
